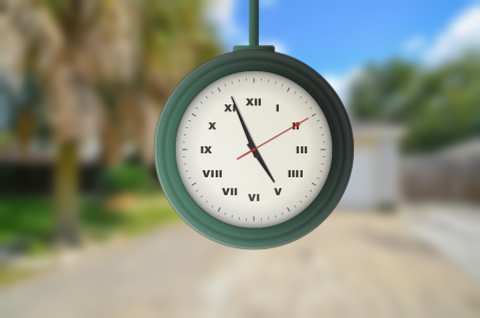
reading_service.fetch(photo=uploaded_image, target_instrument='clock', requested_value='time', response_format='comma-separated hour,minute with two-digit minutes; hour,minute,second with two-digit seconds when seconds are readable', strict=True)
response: 4,56,10
